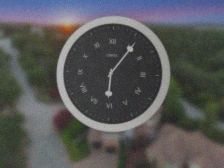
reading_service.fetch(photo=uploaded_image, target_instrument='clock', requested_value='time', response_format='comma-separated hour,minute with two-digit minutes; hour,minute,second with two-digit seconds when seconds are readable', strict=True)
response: 6,06
